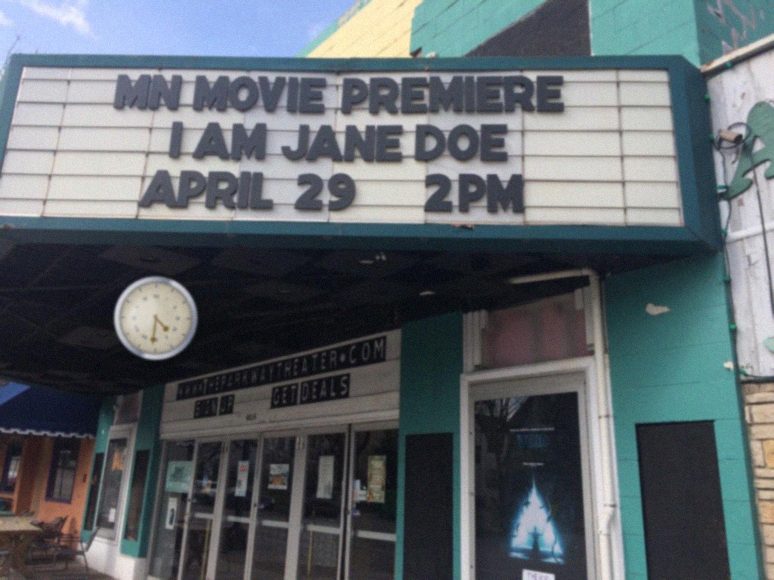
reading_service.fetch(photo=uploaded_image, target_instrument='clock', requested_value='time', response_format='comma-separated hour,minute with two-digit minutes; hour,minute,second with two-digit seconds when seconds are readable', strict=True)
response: 4,31
